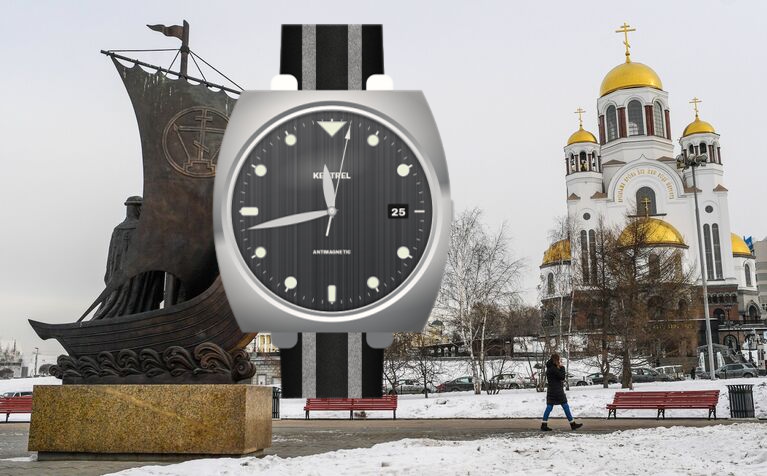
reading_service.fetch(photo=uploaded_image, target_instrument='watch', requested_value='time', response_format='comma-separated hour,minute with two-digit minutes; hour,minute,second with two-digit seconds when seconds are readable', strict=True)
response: 11,43,02
